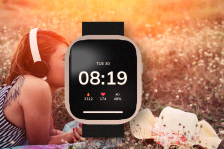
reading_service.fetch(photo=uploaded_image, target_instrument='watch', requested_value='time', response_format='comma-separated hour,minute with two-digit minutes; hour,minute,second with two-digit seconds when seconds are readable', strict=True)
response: 8,19
